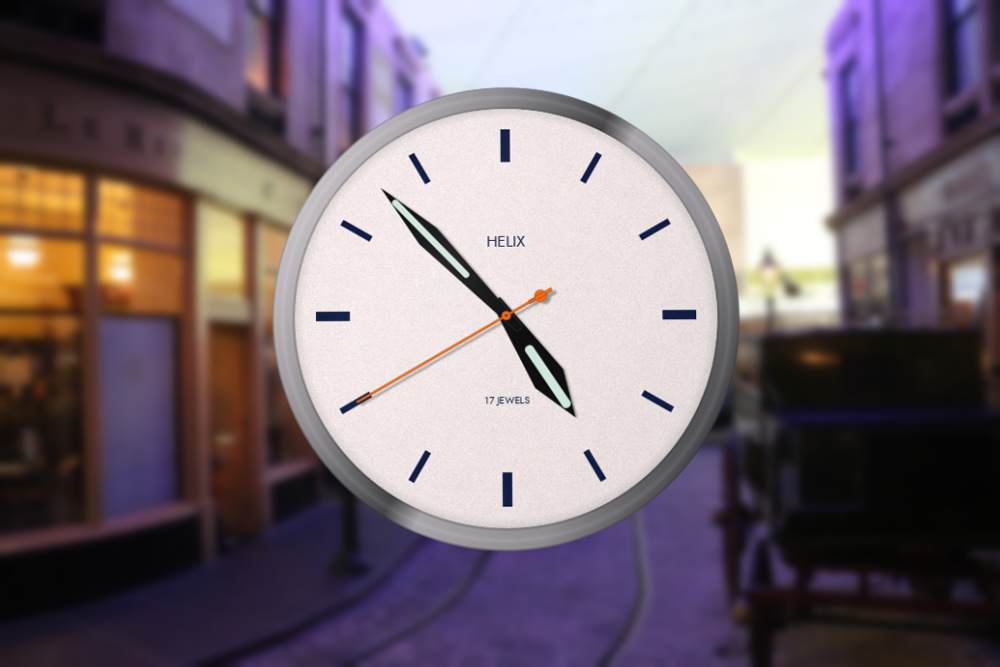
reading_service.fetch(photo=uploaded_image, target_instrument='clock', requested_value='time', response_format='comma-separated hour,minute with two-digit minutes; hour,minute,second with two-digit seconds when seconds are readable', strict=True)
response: 4,52,40
